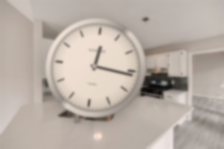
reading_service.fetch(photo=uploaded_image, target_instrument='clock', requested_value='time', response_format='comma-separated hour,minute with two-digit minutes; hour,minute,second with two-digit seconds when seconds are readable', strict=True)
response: 12,16
